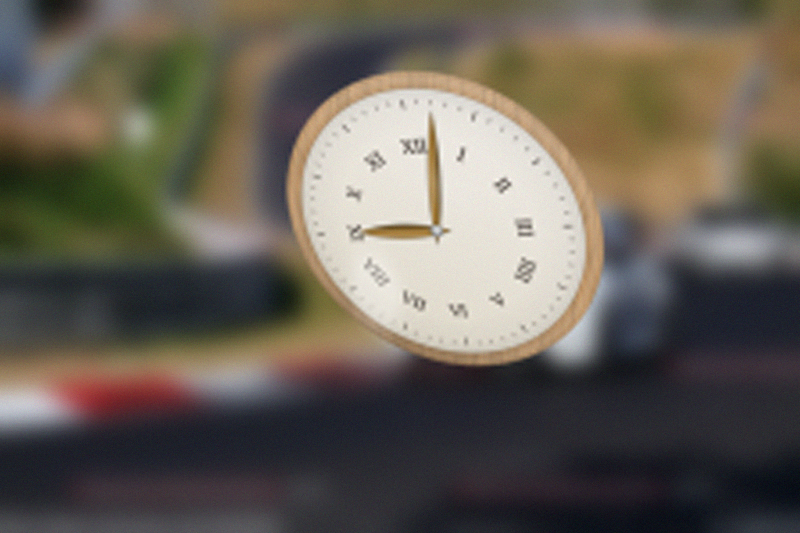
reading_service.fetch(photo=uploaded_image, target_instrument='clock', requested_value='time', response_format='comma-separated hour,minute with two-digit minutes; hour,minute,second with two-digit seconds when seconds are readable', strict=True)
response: 9,02
